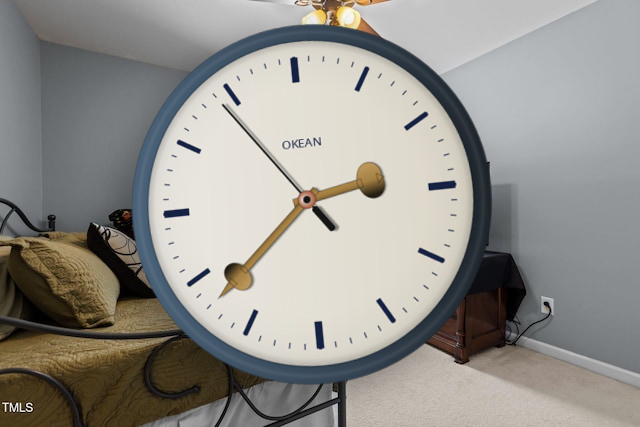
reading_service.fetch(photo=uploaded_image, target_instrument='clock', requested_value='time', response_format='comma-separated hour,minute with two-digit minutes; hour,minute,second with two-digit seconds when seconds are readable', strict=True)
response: 2,37,54
